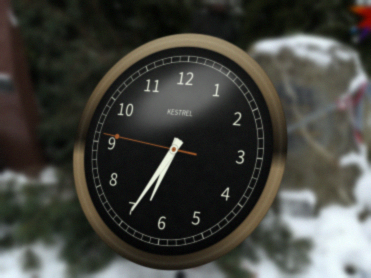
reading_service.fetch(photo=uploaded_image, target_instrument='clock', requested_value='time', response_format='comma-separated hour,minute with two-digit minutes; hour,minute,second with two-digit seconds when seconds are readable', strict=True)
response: 6,34,46
